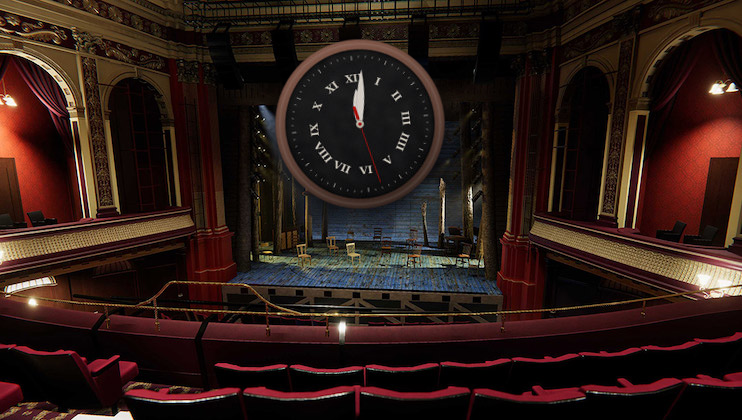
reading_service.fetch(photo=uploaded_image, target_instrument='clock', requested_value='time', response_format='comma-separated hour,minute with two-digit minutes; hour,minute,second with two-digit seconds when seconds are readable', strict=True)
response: 12,01,28
